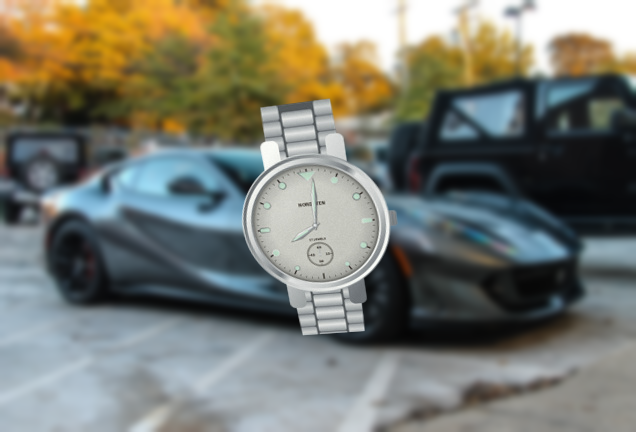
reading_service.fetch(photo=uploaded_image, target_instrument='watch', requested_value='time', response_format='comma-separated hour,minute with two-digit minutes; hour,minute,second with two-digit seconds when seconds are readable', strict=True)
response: 8,01
